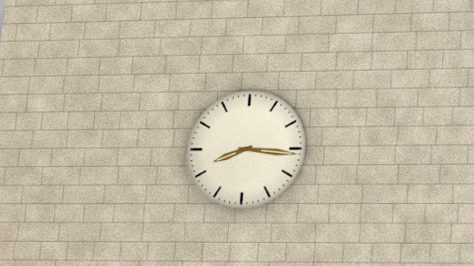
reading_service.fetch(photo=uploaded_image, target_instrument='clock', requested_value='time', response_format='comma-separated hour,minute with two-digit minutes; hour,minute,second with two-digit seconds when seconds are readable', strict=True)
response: 8,16
